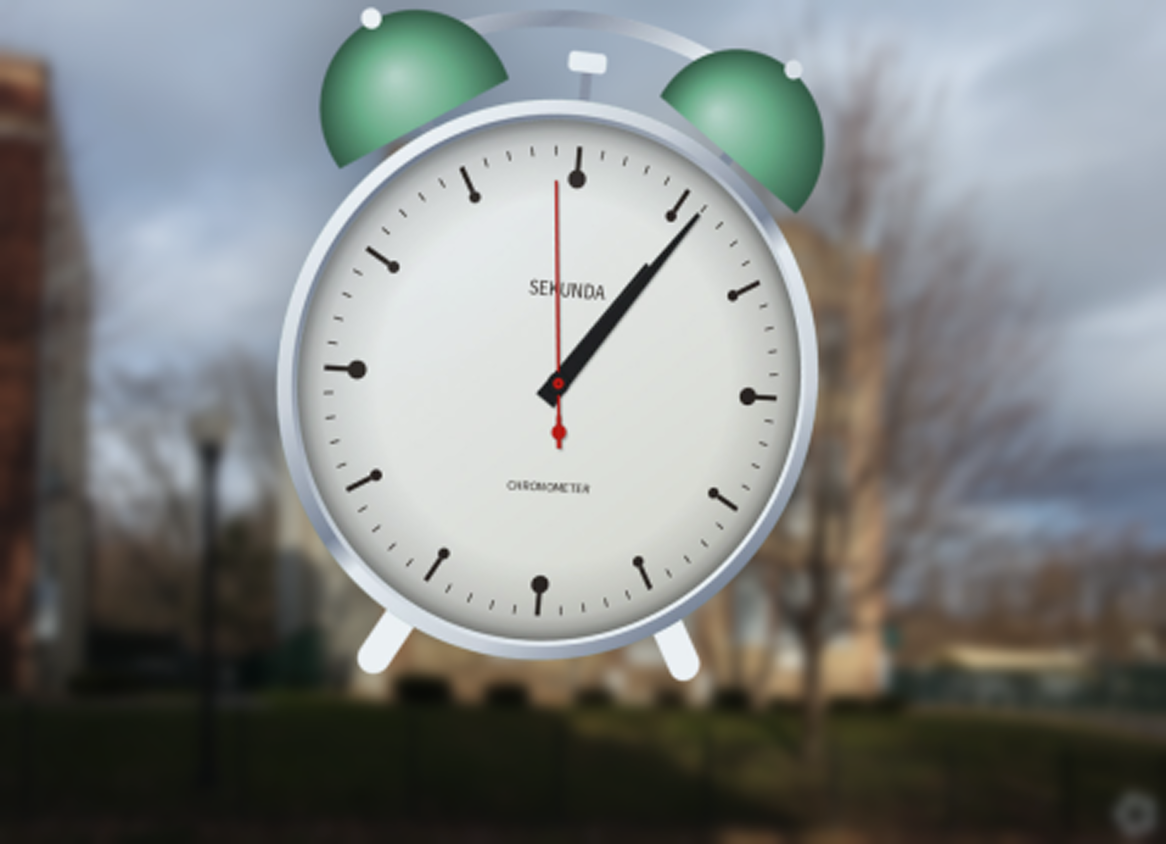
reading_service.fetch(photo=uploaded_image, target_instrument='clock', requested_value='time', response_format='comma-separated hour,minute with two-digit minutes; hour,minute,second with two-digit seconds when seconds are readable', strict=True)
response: 1,05,59
